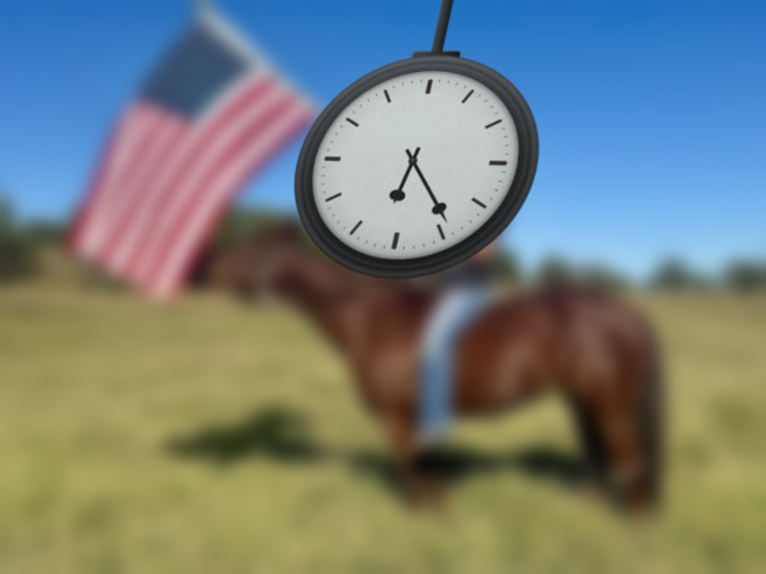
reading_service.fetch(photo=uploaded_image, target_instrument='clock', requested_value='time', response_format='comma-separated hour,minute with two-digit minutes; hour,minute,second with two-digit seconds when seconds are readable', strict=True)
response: 6,24
